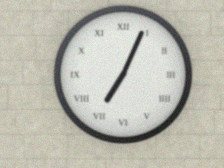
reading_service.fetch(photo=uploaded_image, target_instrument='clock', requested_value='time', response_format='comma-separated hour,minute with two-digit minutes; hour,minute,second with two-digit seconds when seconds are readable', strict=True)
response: 7,04
